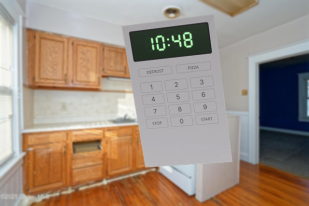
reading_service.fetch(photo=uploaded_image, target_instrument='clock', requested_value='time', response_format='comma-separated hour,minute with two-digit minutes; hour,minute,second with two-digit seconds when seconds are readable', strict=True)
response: 10,48
